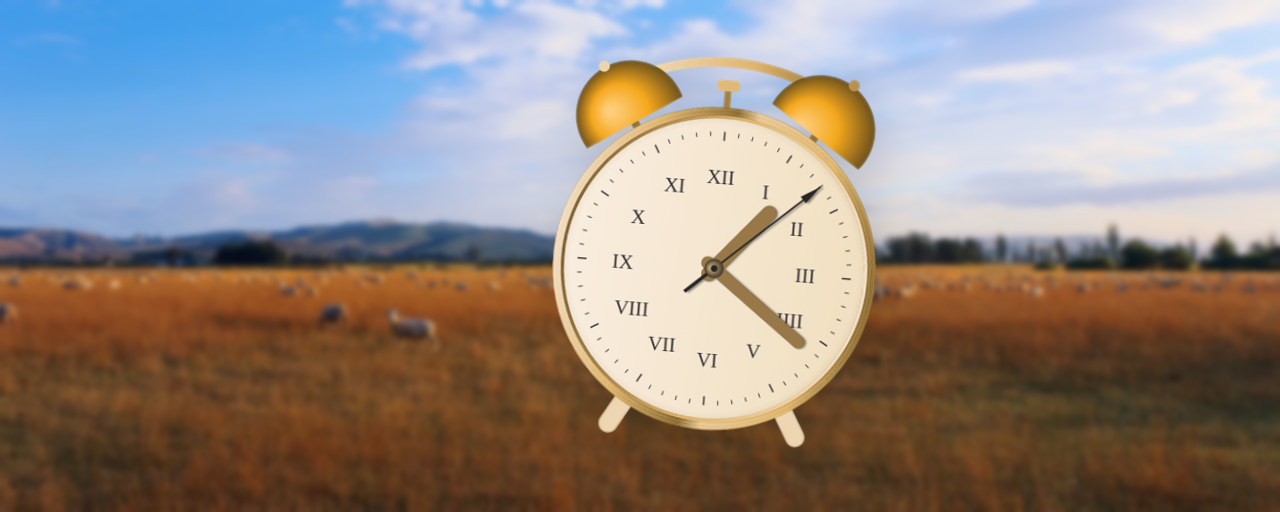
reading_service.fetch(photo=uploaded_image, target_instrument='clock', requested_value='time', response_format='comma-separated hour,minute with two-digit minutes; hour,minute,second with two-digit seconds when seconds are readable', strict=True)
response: 1,21,08
